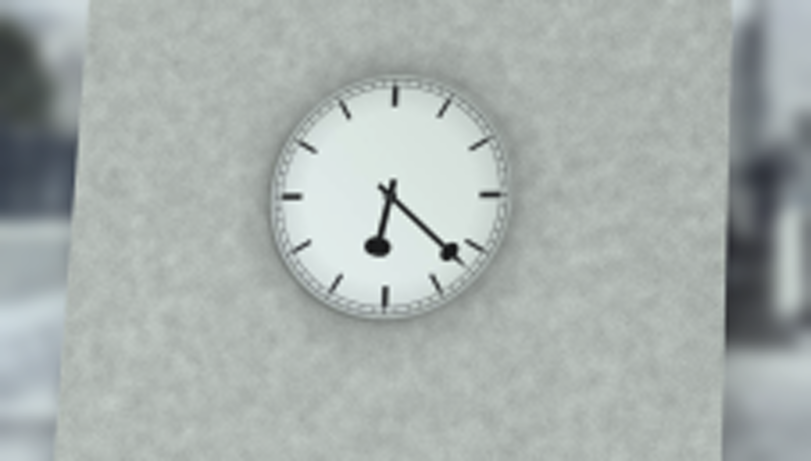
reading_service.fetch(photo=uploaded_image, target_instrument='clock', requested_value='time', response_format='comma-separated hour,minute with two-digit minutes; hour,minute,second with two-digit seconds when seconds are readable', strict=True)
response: 6,22
